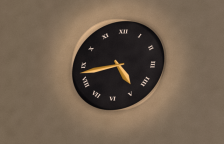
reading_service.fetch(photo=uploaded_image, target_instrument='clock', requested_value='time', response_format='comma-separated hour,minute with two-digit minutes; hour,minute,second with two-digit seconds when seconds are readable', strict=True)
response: 4,43
